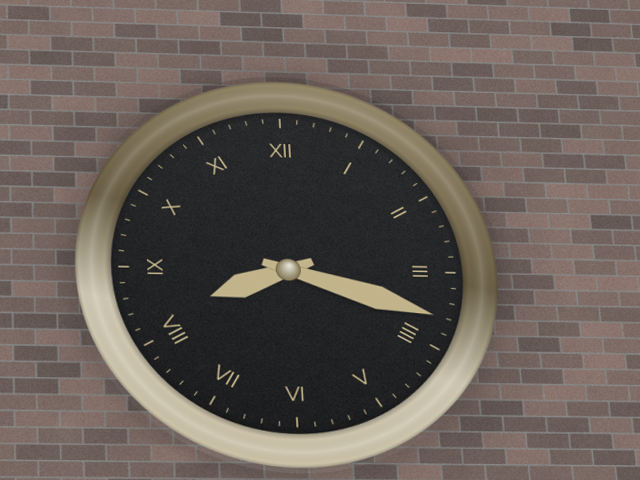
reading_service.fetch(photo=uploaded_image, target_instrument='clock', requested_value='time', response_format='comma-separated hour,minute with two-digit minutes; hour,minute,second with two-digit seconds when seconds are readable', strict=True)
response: 8,18
